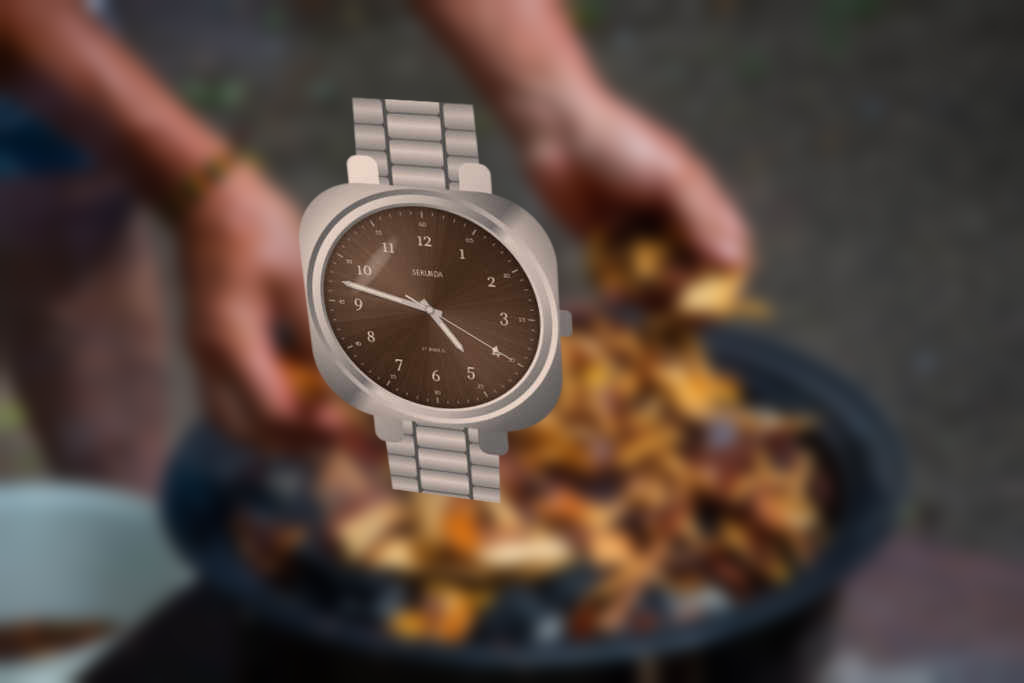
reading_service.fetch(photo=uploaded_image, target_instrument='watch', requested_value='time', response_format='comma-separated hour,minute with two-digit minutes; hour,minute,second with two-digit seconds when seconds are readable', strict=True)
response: 4,47,20
